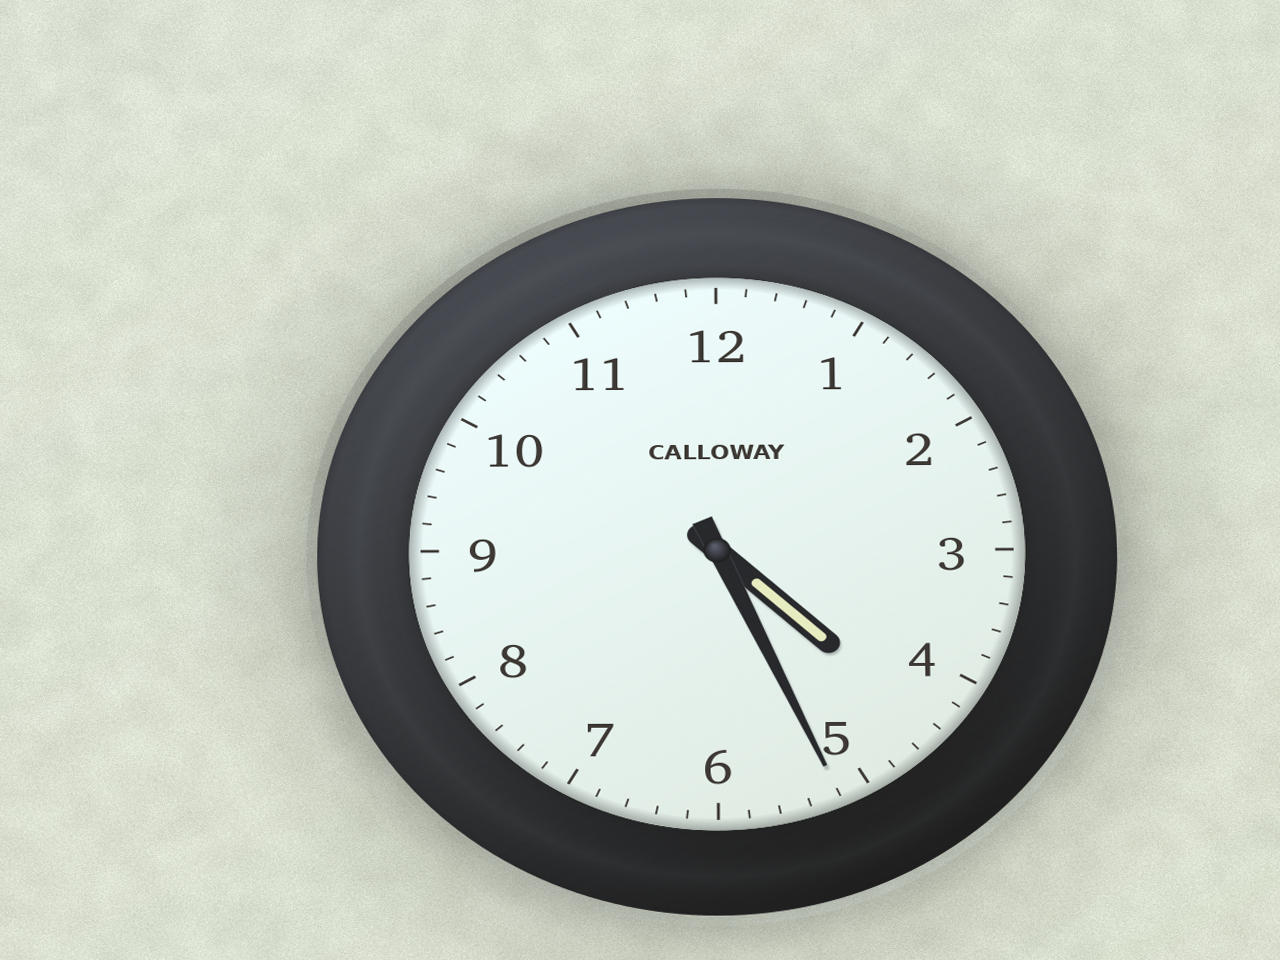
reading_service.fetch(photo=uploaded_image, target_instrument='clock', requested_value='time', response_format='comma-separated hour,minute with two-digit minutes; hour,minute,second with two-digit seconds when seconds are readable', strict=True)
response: 4,26
